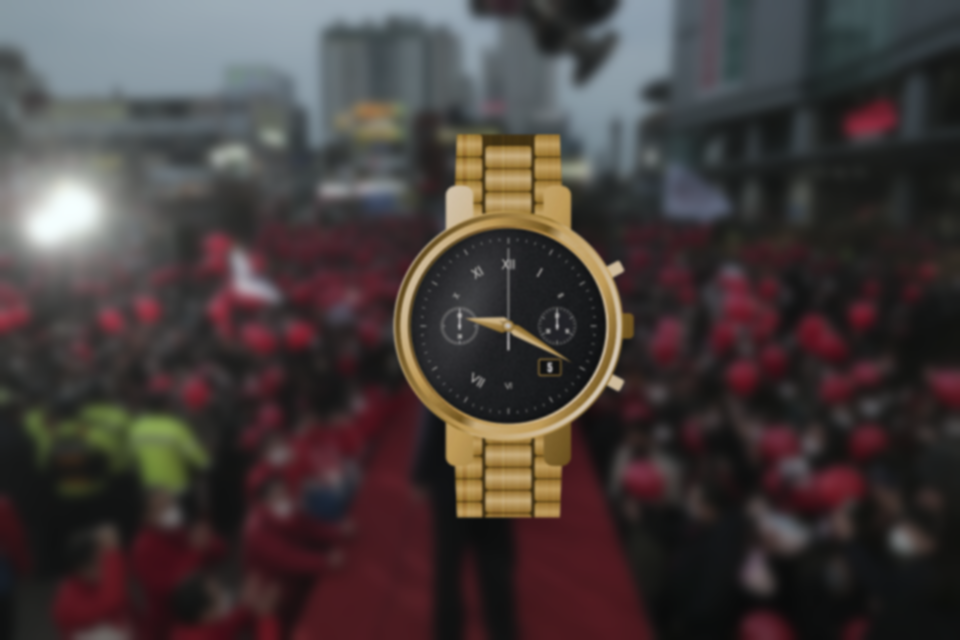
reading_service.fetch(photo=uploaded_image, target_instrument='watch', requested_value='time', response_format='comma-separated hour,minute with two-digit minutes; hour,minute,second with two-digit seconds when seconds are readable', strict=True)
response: 9,20
